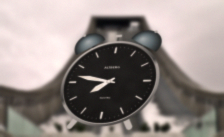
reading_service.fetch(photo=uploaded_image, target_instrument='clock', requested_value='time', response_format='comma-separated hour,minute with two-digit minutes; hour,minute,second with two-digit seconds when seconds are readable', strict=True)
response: 7,47
